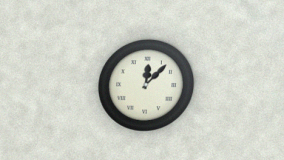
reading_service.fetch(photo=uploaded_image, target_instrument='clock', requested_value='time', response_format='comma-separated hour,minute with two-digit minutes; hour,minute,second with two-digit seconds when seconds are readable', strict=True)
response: 12,07
